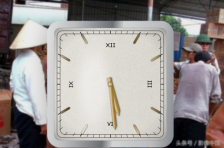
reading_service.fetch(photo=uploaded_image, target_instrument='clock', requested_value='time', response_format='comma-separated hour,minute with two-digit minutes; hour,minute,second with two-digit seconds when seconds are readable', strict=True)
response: 5,29
